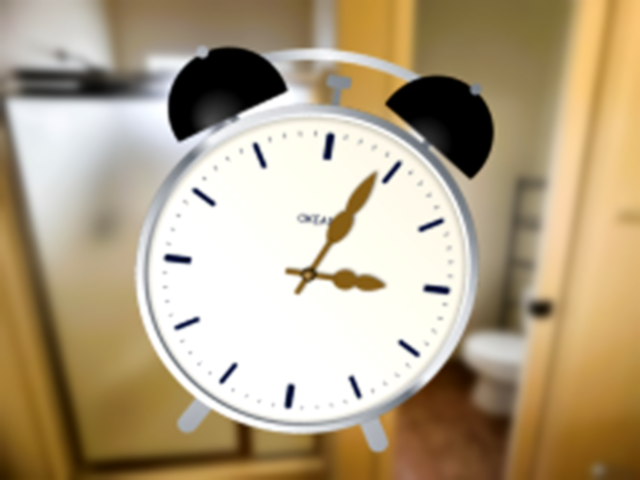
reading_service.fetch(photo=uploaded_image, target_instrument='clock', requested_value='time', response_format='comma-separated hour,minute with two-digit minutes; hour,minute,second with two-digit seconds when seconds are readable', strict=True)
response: 3,04
